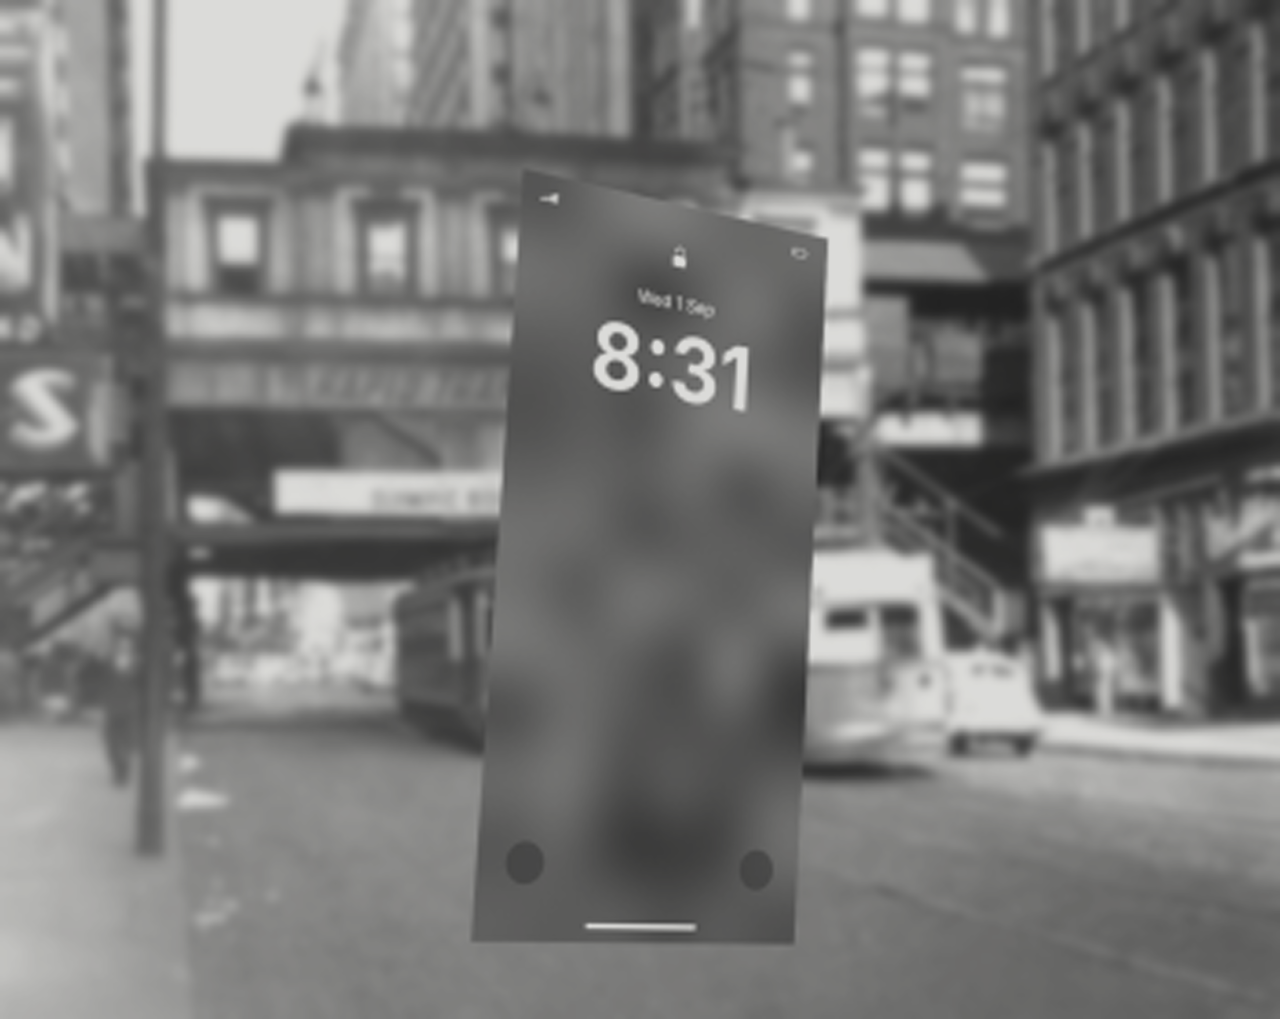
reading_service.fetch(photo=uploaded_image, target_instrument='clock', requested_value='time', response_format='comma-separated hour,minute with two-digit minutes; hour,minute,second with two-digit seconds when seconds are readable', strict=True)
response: 8,31
